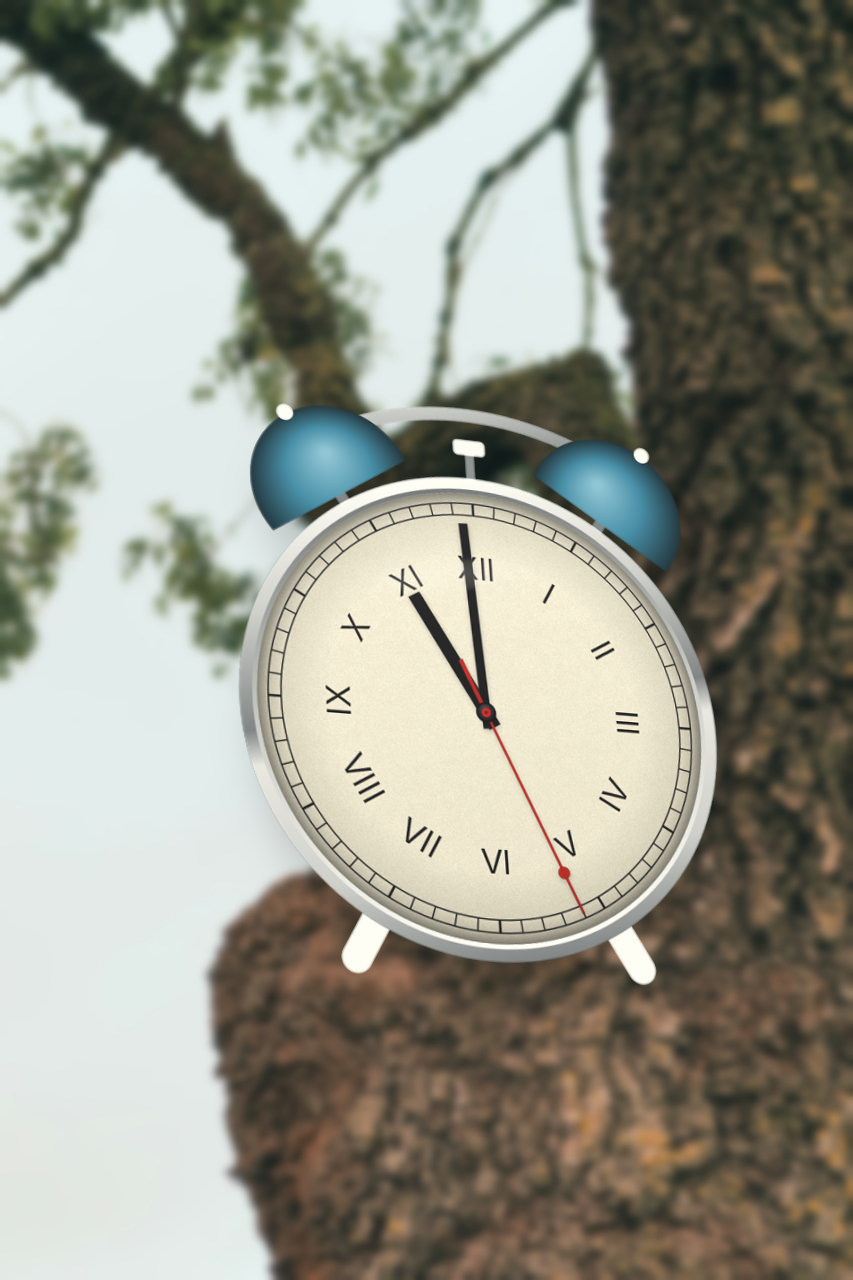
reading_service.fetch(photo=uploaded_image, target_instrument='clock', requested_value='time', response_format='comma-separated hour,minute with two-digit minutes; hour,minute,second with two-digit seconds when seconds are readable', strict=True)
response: 10,59,26
